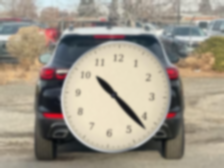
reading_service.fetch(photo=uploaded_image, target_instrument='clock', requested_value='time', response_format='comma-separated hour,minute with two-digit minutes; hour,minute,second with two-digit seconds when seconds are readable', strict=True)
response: 10,22
